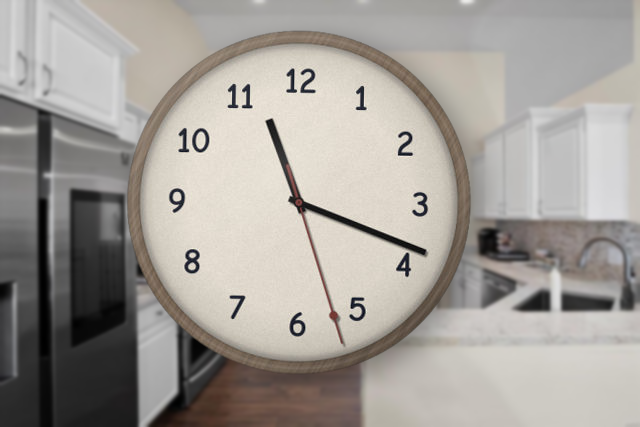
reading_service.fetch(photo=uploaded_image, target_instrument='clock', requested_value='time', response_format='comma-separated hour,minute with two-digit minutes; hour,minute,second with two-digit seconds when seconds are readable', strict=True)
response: 11,18,27
